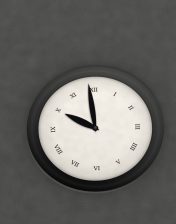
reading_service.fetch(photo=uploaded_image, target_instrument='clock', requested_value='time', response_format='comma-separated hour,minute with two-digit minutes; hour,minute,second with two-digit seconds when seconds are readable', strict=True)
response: 9,59
